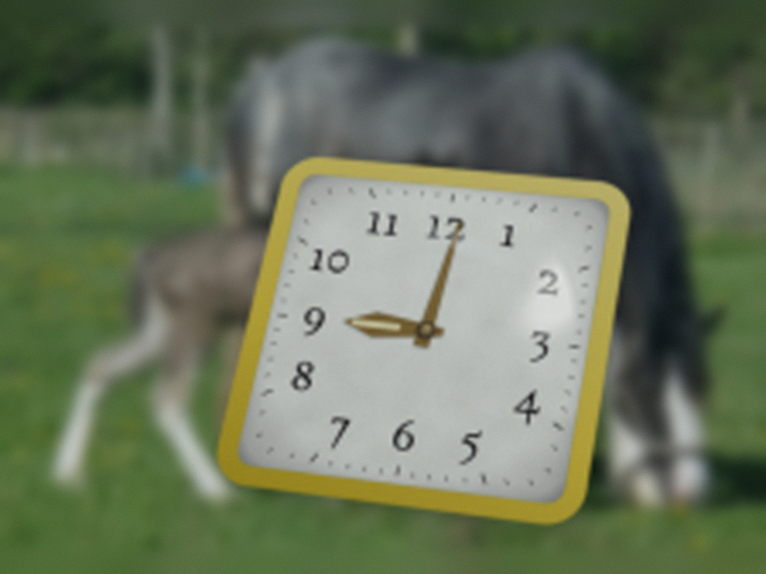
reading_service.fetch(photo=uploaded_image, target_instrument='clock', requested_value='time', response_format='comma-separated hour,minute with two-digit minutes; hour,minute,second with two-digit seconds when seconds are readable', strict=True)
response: 9,01
